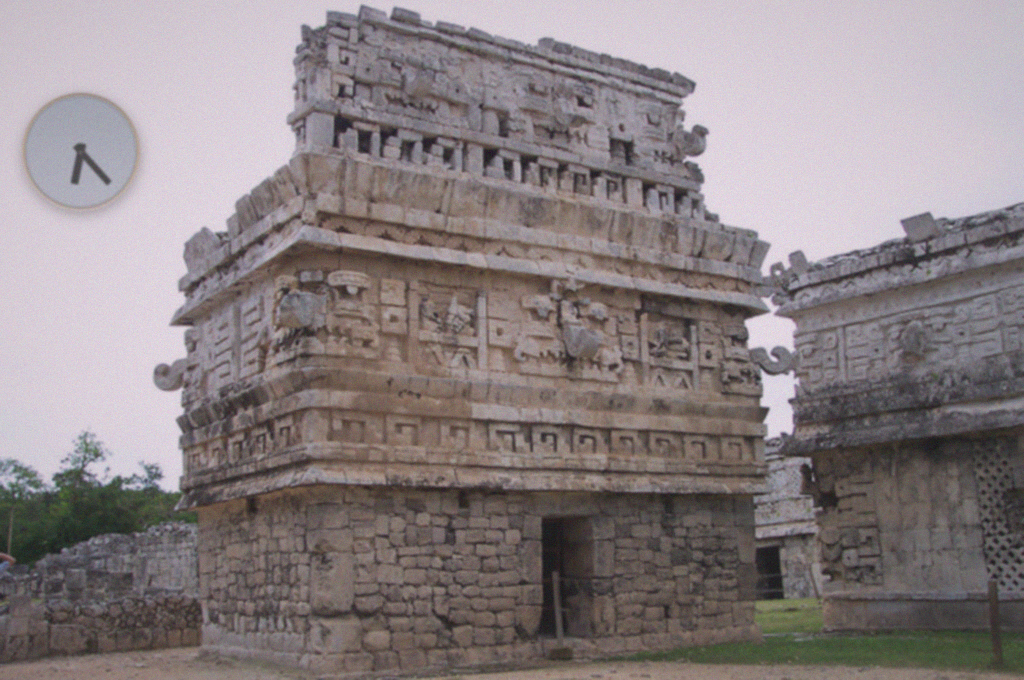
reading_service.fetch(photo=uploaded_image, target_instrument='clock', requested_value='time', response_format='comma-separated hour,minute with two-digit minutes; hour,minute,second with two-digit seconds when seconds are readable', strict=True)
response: 6,23
